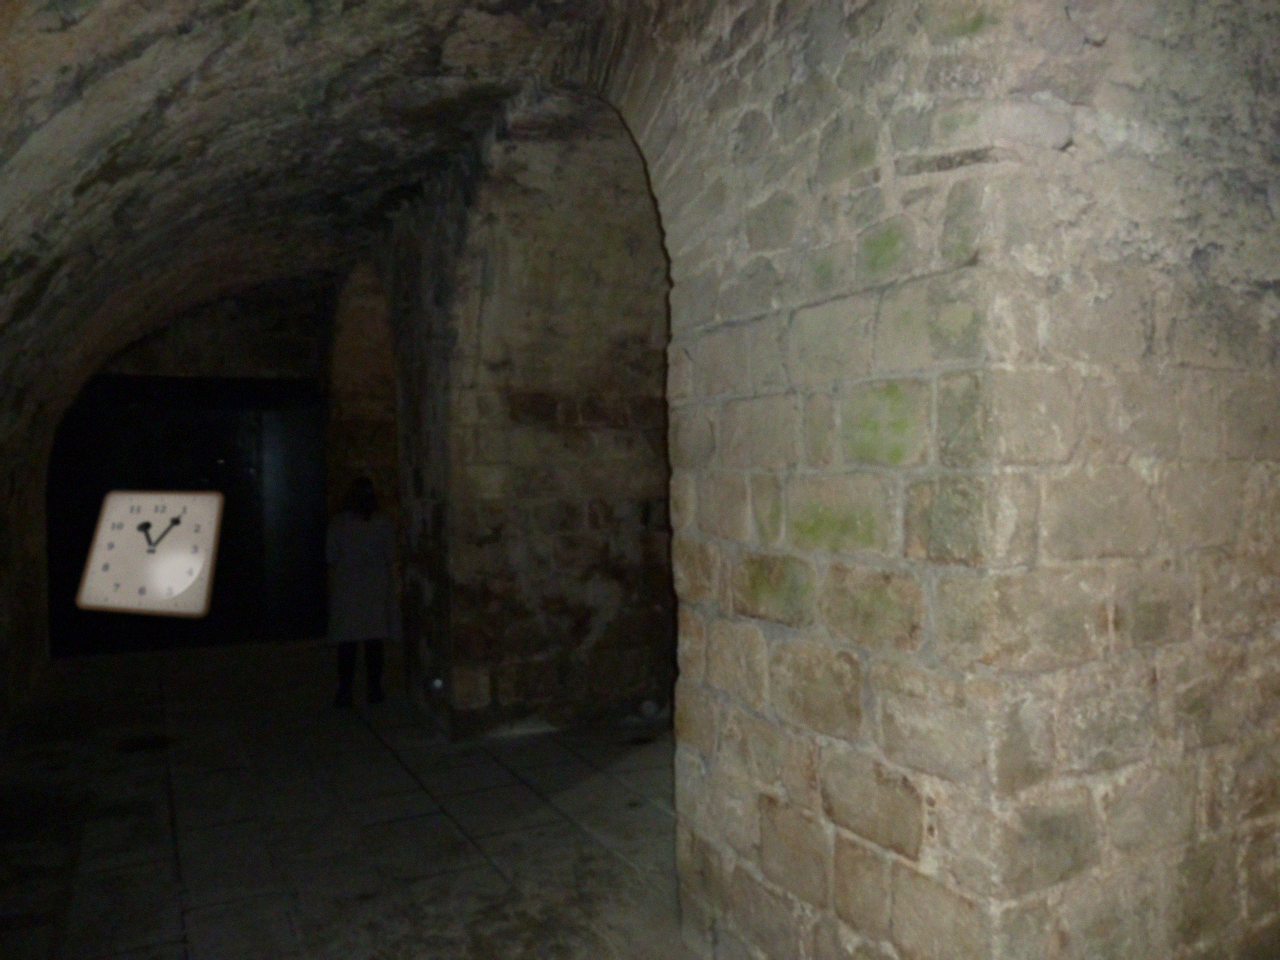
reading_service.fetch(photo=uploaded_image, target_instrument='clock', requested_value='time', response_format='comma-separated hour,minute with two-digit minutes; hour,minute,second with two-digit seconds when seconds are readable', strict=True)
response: 11,05
